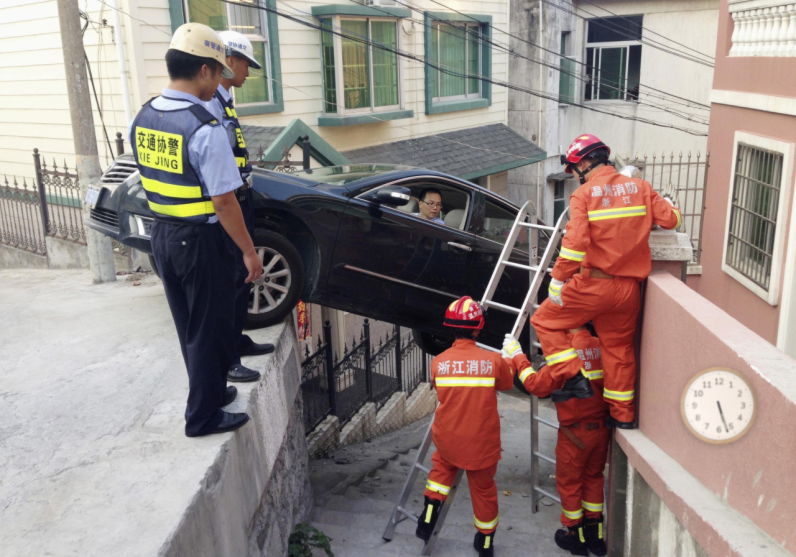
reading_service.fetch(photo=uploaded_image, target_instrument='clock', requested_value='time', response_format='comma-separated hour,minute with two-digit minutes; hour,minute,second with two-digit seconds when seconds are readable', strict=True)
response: 5,27
